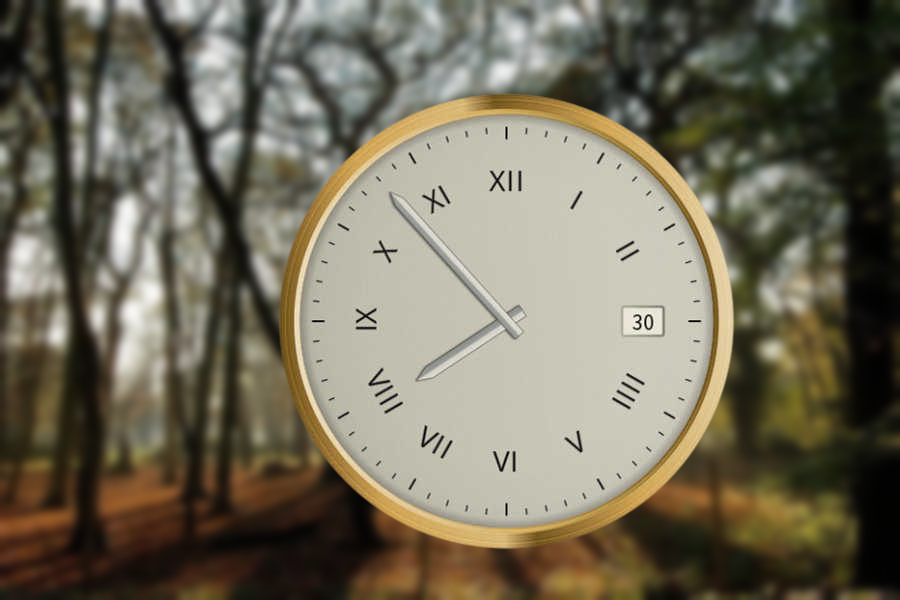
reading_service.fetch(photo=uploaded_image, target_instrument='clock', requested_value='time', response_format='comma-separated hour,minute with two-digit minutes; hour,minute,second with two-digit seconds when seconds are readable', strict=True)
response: 7,53
